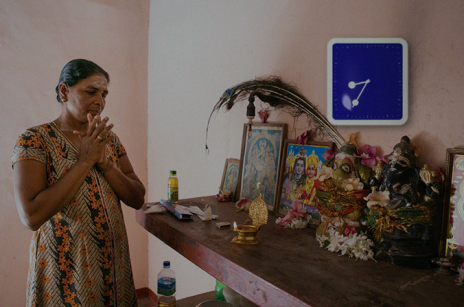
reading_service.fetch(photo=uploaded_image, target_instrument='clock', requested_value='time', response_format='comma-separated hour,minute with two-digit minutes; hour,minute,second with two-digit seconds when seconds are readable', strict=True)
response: 8,35
